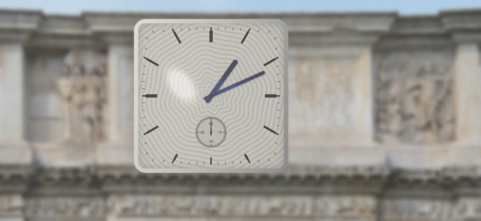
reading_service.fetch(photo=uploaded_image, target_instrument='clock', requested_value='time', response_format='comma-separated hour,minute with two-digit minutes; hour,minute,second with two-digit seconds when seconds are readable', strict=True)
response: 1,11
